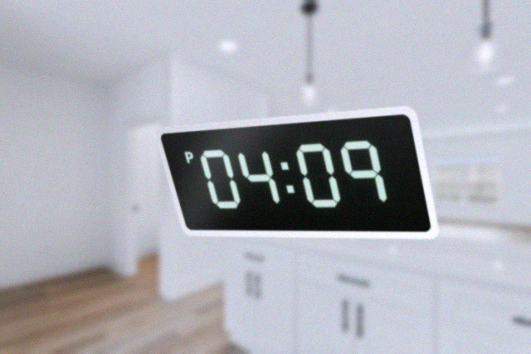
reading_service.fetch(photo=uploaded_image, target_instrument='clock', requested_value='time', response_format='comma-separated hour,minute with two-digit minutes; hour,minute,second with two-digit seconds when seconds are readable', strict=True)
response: 4,09
